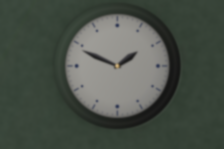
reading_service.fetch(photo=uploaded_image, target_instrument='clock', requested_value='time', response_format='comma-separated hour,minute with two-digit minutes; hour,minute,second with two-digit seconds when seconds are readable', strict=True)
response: 1,49
